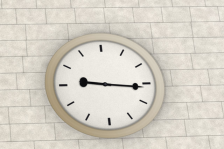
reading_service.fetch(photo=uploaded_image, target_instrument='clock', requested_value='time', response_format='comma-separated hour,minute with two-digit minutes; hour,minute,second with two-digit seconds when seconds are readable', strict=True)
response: 9,16
